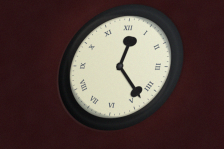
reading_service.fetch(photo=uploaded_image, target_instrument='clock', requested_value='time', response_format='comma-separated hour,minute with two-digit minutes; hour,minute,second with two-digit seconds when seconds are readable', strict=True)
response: 12,23
